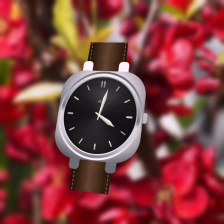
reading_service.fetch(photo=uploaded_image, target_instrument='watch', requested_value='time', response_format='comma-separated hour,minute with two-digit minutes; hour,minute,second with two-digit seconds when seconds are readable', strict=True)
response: 4,02
